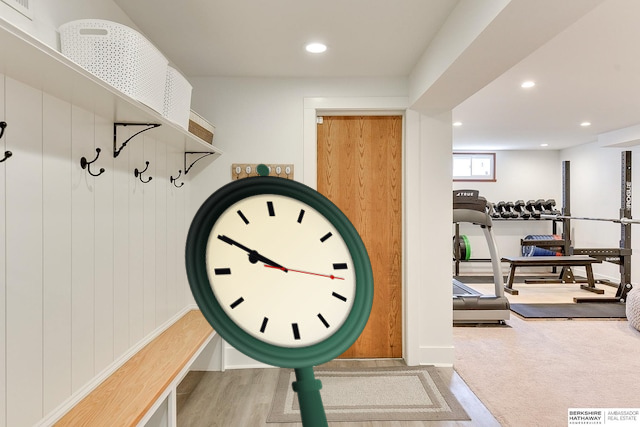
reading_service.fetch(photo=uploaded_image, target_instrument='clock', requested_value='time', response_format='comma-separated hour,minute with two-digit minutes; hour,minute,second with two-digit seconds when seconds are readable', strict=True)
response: 9,50,17
